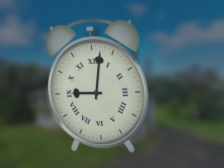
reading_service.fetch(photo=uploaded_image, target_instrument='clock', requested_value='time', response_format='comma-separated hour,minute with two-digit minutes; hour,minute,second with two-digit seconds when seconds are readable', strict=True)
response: 9,02
